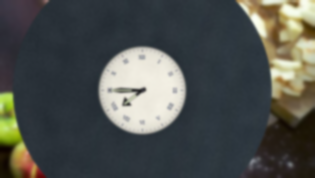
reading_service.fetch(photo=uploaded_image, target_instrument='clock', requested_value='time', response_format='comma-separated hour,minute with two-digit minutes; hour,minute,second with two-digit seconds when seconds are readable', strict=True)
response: 7,45
